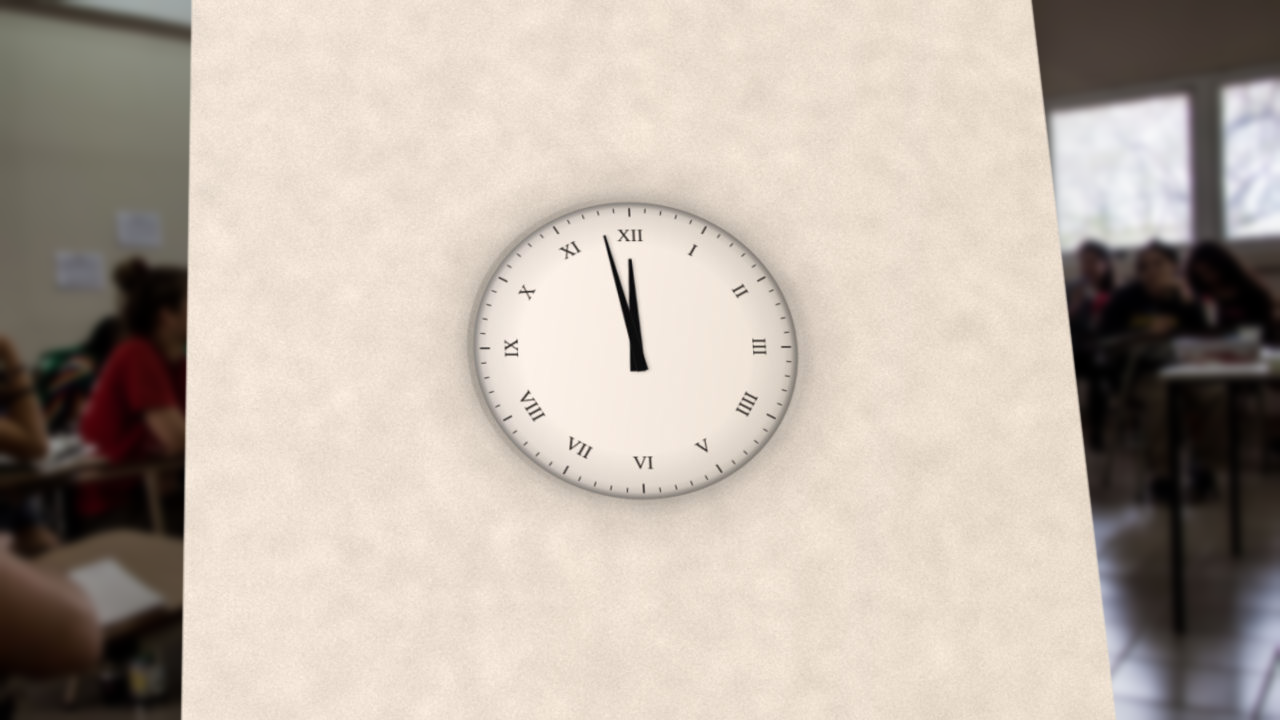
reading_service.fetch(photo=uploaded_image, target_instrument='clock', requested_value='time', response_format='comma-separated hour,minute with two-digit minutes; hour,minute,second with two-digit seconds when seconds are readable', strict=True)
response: 11,58
